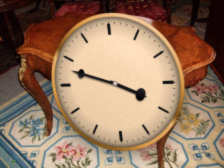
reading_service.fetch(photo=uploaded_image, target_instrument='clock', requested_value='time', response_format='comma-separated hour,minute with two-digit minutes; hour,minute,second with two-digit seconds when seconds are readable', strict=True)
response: 3,48
